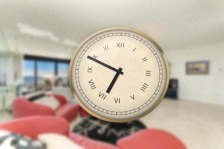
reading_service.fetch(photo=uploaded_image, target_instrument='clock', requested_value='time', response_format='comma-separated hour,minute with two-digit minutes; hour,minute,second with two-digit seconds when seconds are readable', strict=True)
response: 6,49
